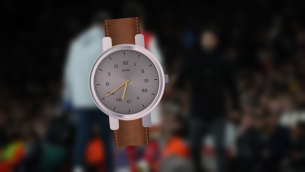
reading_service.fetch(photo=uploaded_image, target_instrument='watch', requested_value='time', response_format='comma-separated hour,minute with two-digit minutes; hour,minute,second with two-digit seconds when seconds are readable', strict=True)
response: 6,40
